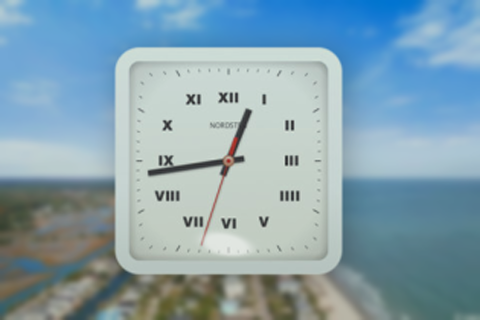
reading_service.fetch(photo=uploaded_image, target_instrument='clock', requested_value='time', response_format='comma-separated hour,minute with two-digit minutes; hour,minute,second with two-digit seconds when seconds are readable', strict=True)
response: 12,43,33
